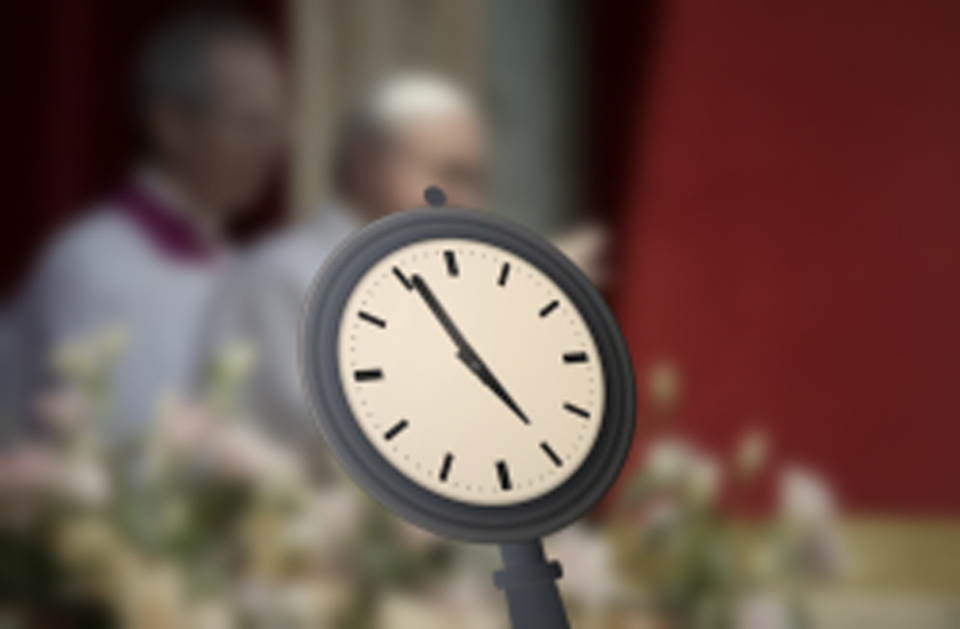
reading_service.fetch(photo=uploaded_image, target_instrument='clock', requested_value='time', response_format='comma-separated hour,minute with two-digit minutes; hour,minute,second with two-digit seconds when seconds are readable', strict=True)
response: 4,56
